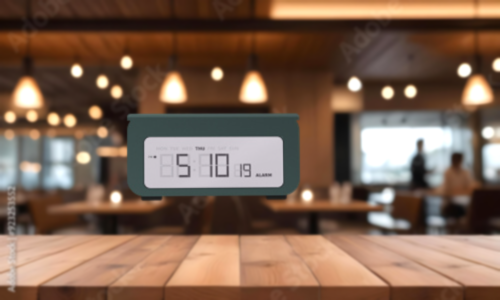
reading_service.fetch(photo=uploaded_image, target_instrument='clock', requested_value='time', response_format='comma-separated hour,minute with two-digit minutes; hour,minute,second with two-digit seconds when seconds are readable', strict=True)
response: 5,10,19
